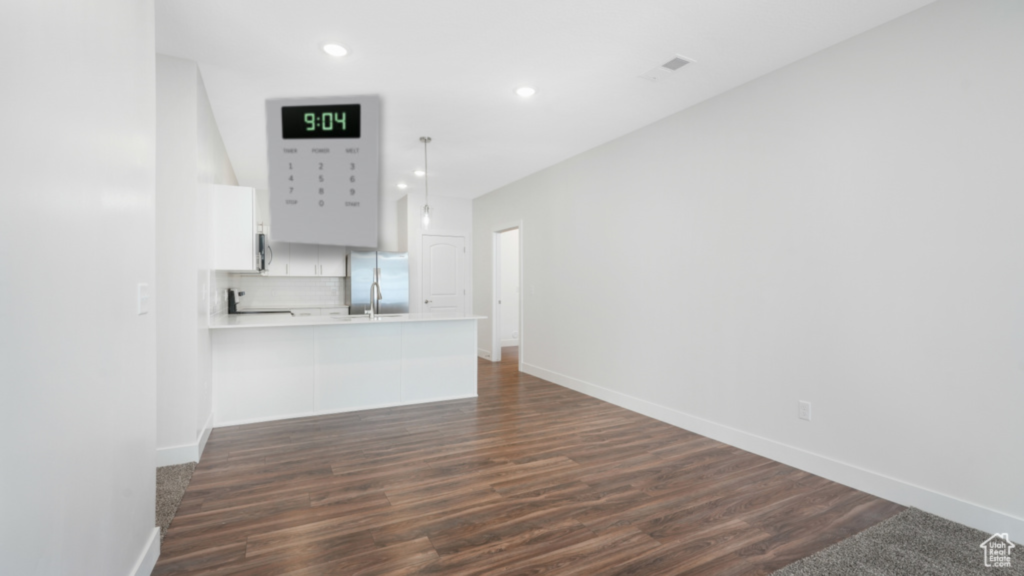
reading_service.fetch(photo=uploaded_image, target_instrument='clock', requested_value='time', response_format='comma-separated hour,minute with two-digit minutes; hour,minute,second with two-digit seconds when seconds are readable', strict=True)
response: 9,04
